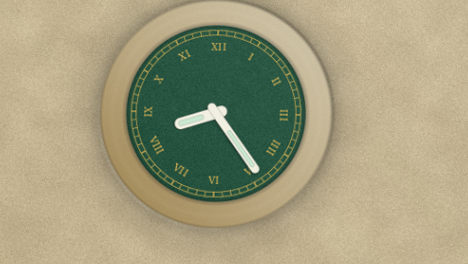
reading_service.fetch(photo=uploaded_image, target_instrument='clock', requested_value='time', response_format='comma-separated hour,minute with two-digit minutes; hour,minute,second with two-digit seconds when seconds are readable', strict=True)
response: 8,24
